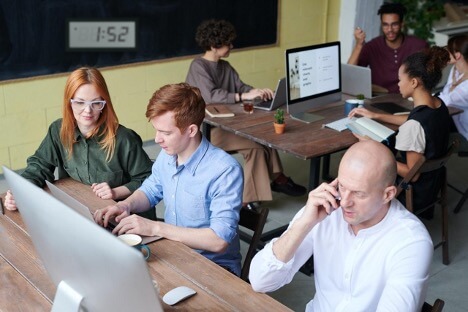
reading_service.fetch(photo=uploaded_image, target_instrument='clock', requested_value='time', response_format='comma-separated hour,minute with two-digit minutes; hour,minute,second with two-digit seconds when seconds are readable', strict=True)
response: 1,52
